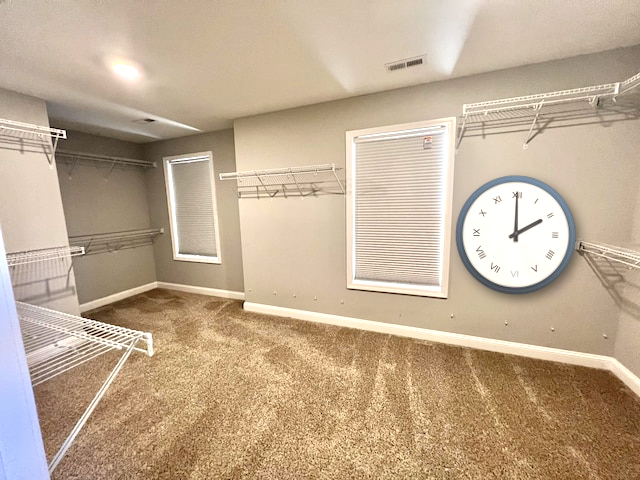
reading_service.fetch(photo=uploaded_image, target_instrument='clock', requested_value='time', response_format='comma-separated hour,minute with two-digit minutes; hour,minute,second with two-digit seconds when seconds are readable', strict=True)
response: 2,00
